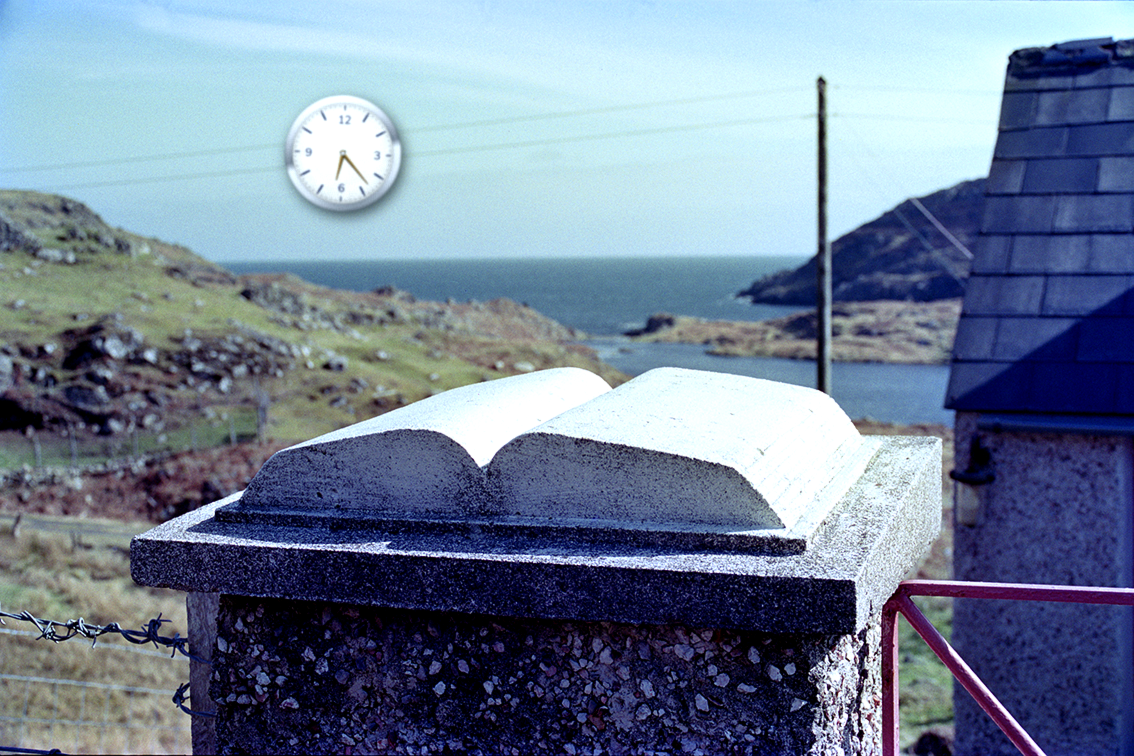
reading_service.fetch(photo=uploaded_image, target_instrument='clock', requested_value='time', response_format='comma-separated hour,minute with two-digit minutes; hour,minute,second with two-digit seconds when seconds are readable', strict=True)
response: 6,23
